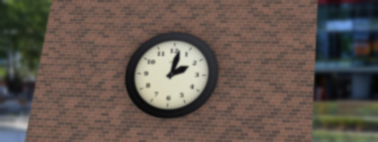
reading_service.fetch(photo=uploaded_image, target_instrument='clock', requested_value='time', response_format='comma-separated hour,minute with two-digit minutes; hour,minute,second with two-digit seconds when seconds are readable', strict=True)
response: 2,02
